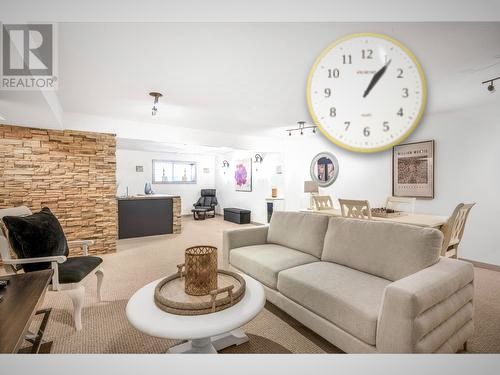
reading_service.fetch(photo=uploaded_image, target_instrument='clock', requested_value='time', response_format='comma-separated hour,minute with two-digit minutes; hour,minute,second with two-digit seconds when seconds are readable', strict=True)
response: 1,06
